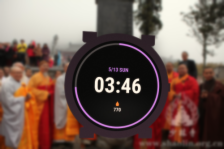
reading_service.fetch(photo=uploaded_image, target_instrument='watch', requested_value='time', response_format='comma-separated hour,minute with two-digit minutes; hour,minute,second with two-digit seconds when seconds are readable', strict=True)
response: 3,46
